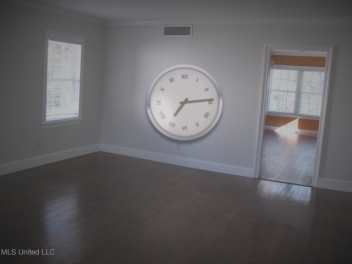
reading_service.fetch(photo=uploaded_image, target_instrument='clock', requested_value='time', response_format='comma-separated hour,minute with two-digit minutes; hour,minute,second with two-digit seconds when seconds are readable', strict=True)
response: 7,14
